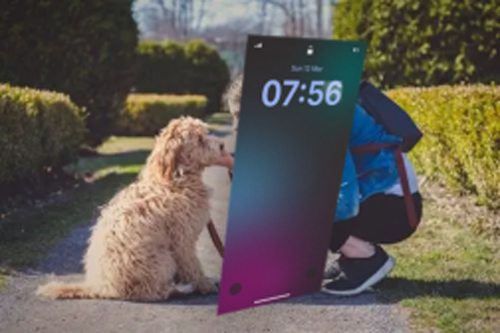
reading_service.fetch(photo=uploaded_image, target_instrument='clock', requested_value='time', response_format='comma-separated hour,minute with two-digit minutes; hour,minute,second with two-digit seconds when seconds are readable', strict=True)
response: 7,56
